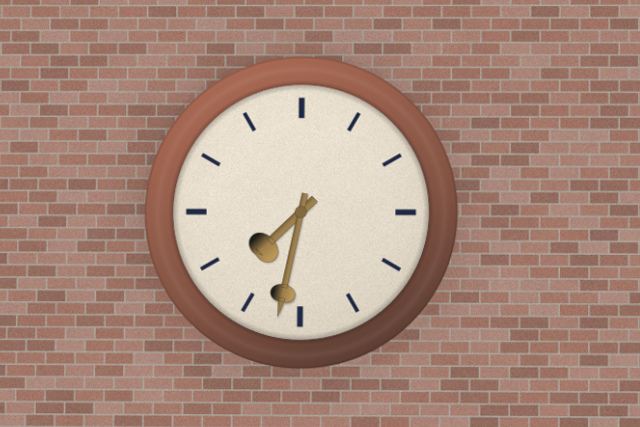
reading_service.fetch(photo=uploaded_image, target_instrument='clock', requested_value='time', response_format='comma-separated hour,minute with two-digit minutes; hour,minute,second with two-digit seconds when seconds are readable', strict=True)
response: 7,32
